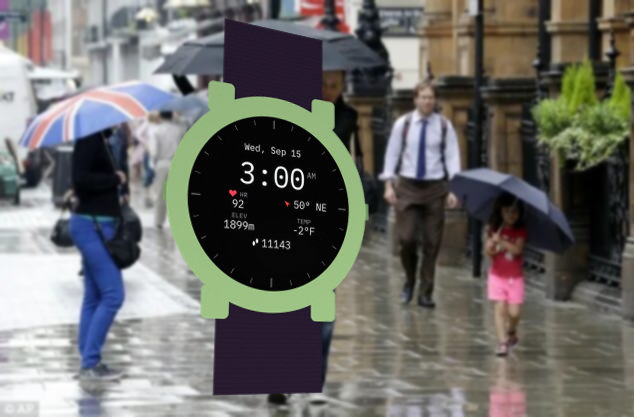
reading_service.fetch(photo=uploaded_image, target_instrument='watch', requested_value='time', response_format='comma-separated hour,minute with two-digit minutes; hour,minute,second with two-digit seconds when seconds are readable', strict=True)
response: 3,00
